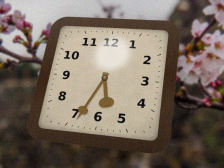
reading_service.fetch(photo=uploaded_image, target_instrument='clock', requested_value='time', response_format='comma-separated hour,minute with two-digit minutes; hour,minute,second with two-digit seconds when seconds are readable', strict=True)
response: 5,34
